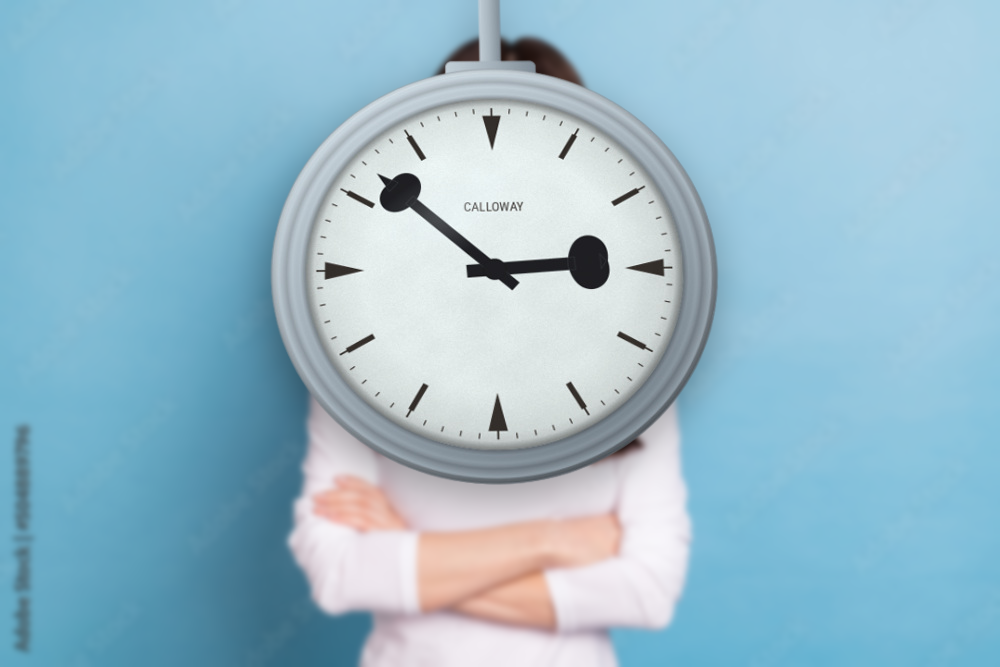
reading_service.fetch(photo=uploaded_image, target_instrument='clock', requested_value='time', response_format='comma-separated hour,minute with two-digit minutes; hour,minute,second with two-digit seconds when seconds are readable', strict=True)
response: 2,52
